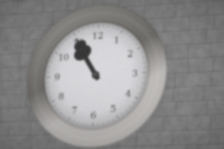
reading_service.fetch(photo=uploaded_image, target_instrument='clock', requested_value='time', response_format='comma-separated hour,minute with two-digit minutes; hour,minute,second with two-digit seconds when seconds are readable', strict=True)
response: 10,55
